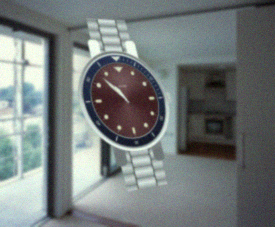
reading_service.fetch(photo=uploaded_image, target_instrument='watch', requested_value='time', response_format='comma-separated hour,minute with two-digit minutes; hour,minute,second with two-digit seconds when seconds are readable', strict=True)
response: 10,53
